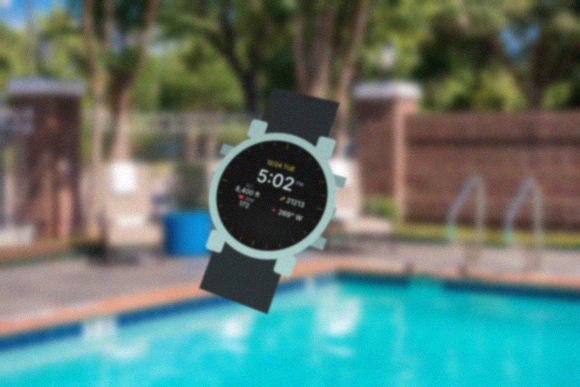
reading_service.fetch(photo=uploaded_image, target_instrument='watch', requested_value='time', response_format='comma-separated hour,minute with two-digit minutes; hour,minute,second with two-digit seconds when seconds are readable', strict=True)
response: 5,02
